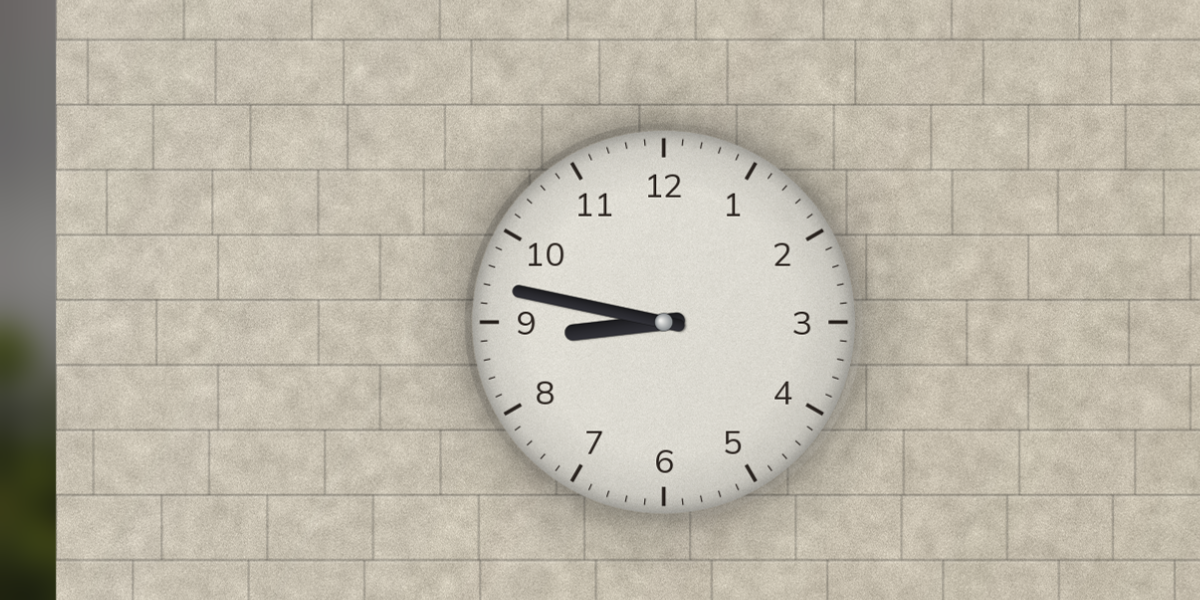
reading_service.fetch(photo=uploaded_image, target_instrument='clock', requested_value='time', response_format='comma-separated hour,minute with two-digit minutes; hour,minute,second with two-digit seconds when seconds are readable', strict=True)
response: 8,47
